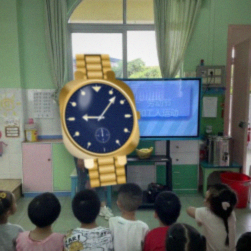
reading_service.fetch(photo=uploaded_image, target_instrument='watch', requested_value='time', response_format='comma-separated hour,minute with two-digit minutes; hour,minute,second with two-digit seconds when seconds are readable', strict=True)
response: 9,07
